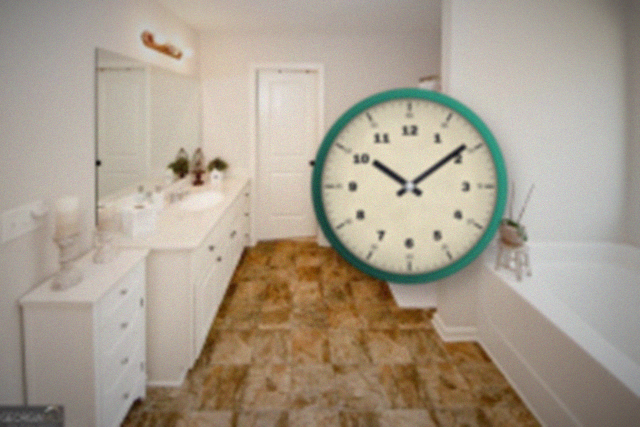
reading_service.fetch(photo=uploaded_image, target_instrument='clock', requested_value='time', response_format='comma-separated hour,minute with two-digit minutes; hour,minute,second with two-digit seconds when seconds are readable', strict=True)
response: 10,09
